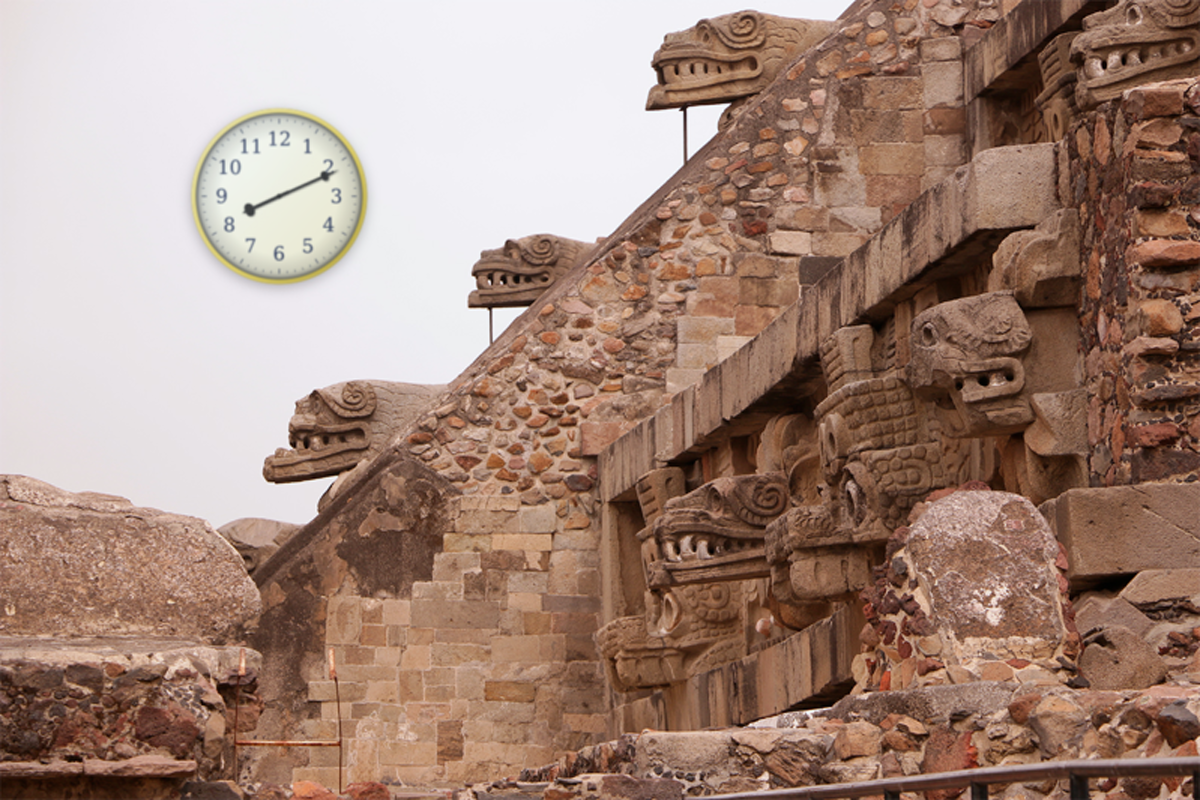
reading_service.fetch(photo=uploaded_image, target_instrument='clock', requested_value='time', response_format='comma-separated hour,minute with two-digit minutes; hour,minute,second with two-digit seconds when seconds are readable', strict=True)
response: 8,11
